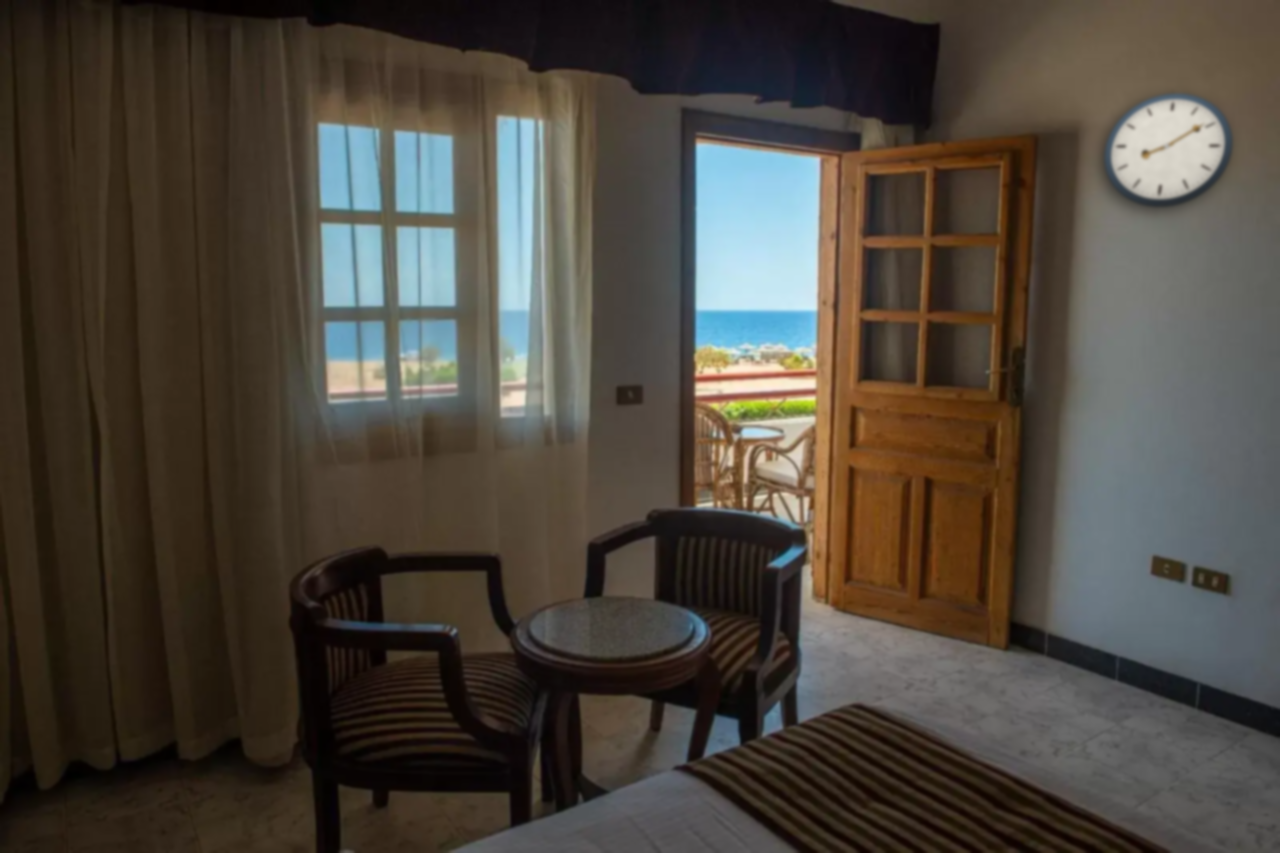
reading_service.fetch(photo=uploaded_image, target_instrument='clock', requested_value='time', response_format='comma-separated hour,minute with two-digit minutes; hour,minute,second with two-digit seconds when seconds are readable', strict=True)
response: 8,09
